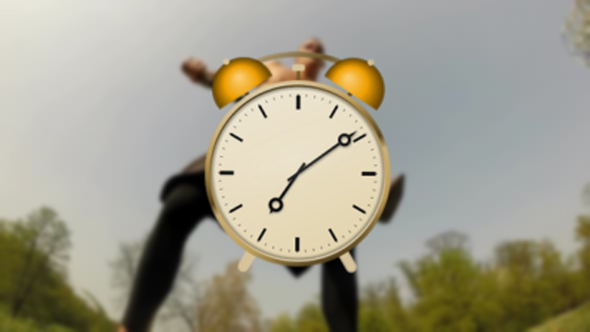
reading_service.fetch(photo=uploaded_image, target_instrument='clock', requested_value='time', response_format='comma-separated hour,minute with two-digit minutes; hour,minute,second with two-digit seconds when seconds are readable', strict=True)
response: 7,09
